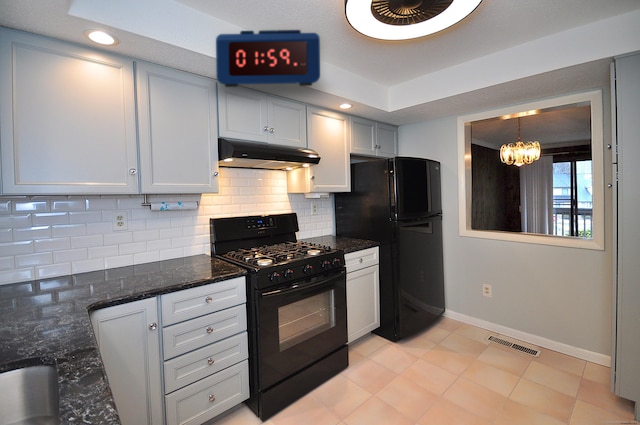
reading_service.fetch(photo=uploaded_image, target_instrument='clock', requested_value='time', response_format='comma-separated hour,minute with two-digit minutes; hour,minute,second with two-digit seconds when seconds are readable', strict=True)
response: 1,59
